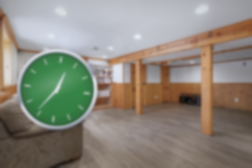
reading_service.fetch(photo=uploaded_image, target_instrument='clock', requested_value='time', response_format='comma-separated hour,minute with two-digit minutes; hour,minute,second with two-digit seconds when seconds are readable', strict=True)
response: 12,36
